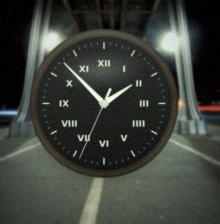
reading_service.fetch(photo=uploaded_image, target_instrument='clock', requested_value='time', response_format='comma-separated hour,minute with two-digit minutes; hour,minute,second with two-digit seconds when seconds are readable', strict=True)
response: 1,52,34
